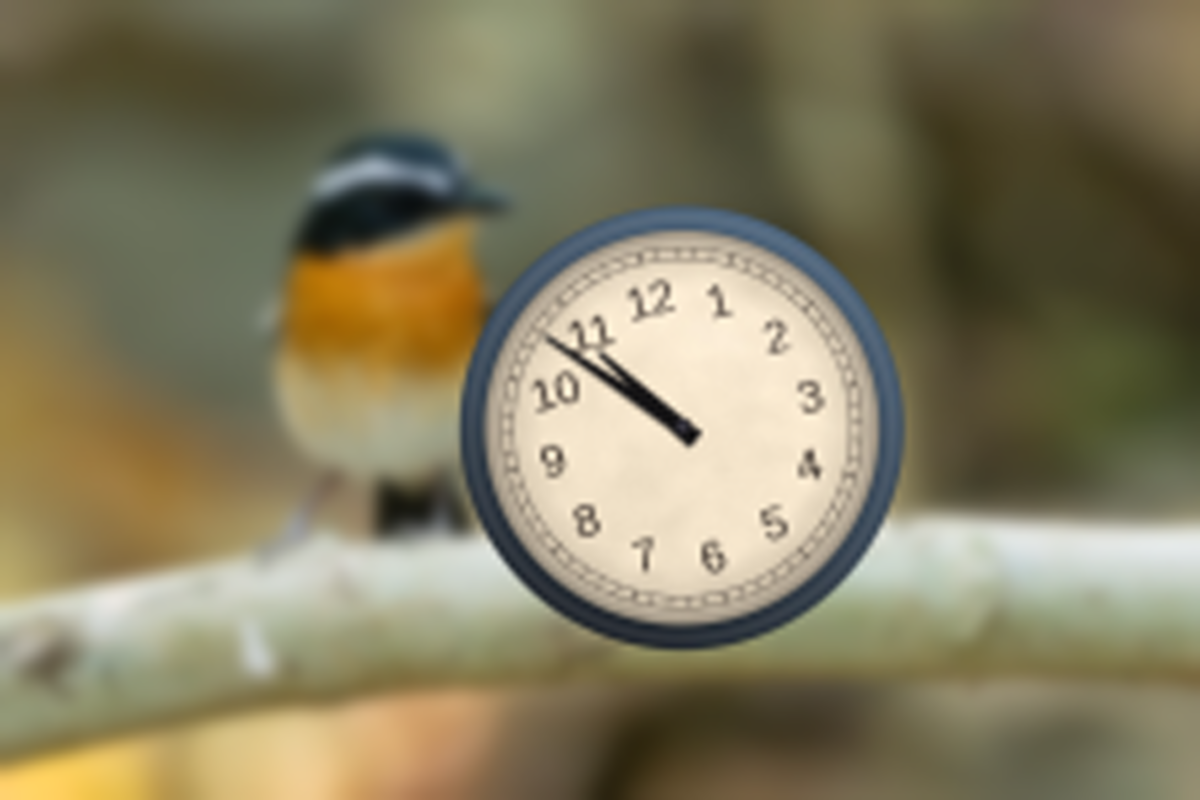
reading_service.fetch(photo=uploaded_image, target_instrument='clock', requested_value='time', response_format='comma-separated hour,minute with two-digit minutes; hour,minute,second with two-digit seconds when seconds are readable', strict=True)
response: 10,53
